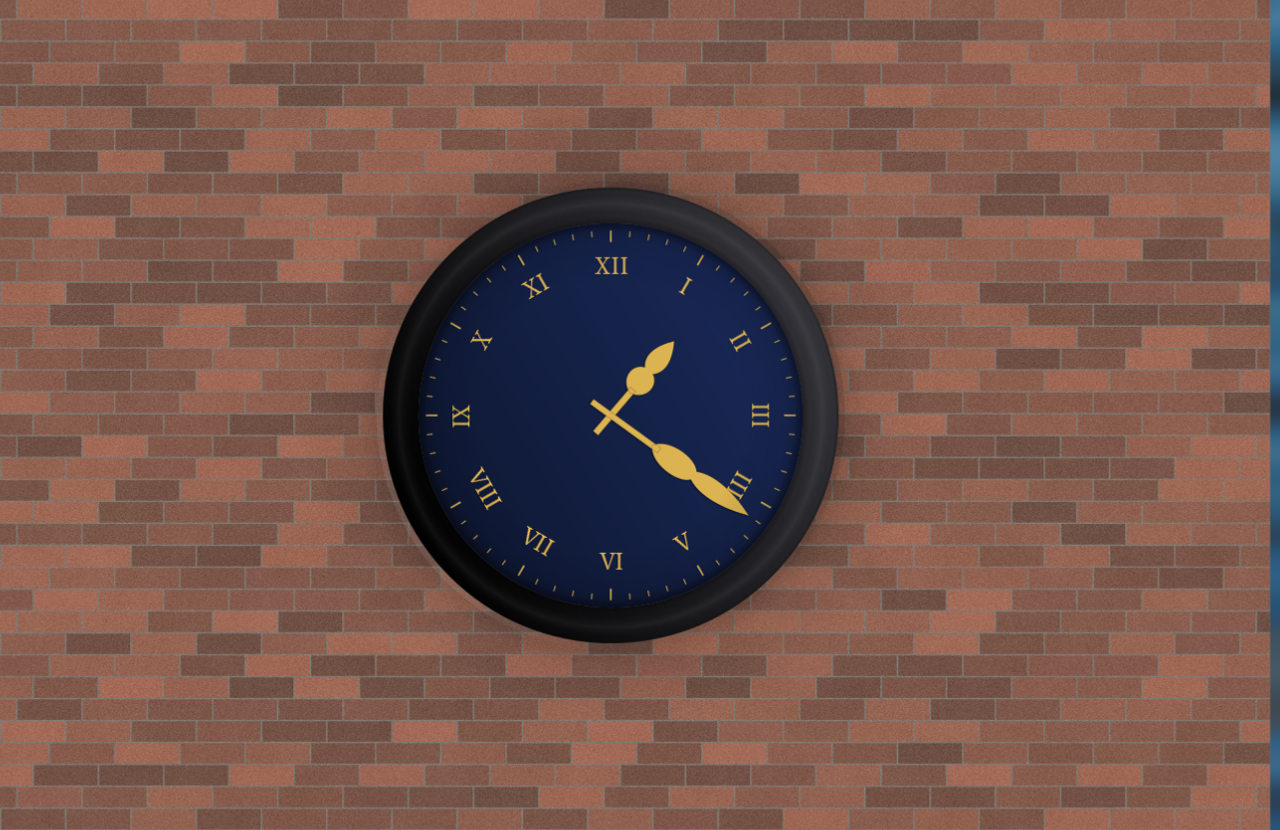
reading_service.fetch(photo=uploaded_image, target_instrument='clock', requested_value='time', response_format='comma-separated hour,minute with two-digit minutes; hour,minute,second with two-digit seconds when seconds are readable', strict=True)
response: 1,21
